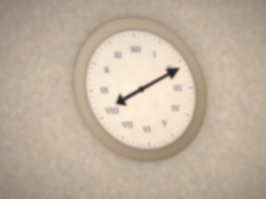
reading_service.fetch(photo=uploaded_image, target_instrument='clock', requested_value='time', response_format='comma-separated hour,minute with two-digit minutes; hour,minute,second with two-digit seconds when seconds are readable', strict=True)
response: 8,11
